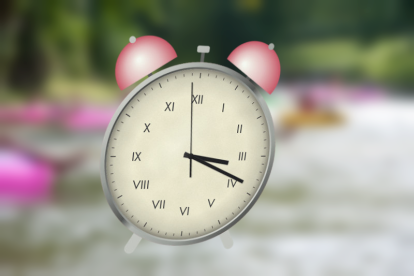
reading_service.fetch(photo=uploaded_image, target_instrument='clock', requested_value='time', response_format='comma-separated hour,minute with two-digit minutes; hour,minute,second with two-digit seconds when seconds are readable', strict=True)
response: 3,18,59
